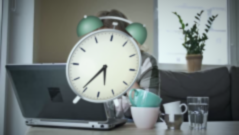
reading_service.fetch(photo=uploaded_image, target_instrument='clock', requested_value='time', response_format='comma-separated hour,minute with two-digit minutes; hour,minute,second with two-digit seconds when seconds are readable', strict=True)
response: 5,36
